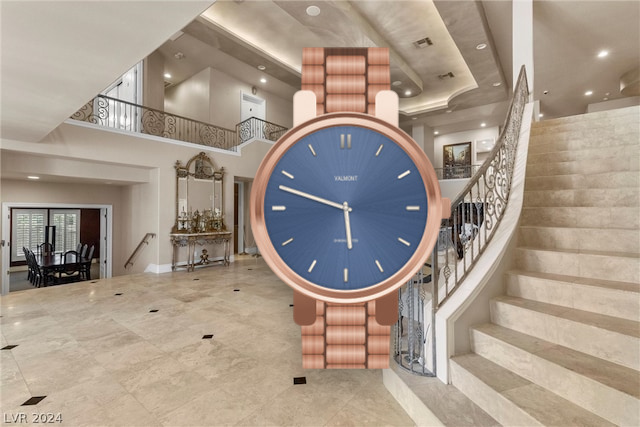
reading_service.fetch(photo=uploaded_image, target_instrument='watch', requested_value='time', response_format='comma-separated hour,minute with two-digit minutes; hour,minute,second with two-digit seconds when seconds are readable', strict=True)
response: 5,48
